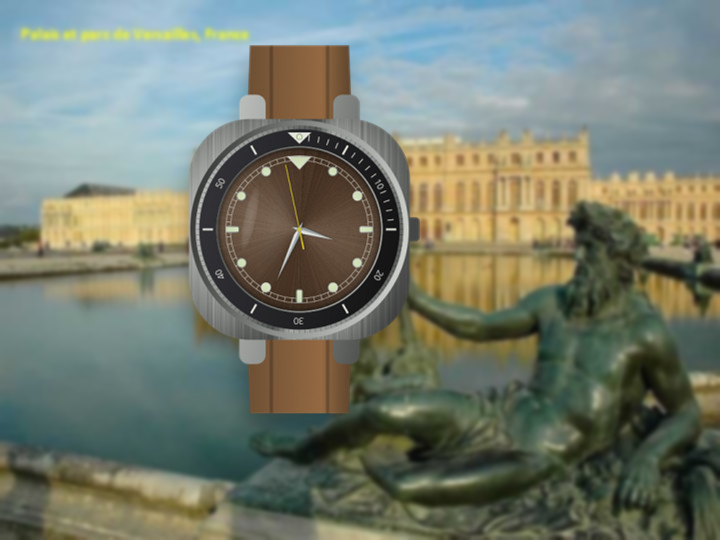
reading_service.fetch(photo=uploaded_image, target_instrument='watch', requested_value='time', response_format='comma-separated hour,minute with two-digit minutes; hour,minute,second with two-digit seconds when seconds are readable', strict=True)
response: 3,33,58
